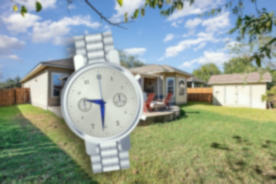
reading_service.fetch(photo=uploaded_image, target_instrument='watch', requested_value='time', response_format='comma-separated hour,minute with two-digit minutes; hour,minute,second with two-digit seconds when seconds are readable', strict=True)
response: 9,31
